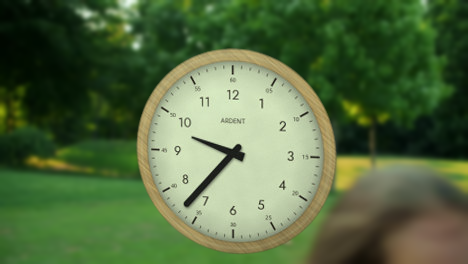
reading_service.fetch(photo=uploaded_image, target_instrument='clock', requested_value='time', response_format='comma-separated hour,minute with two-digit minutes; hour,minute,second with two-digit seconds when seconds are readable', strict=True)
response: 9,37
